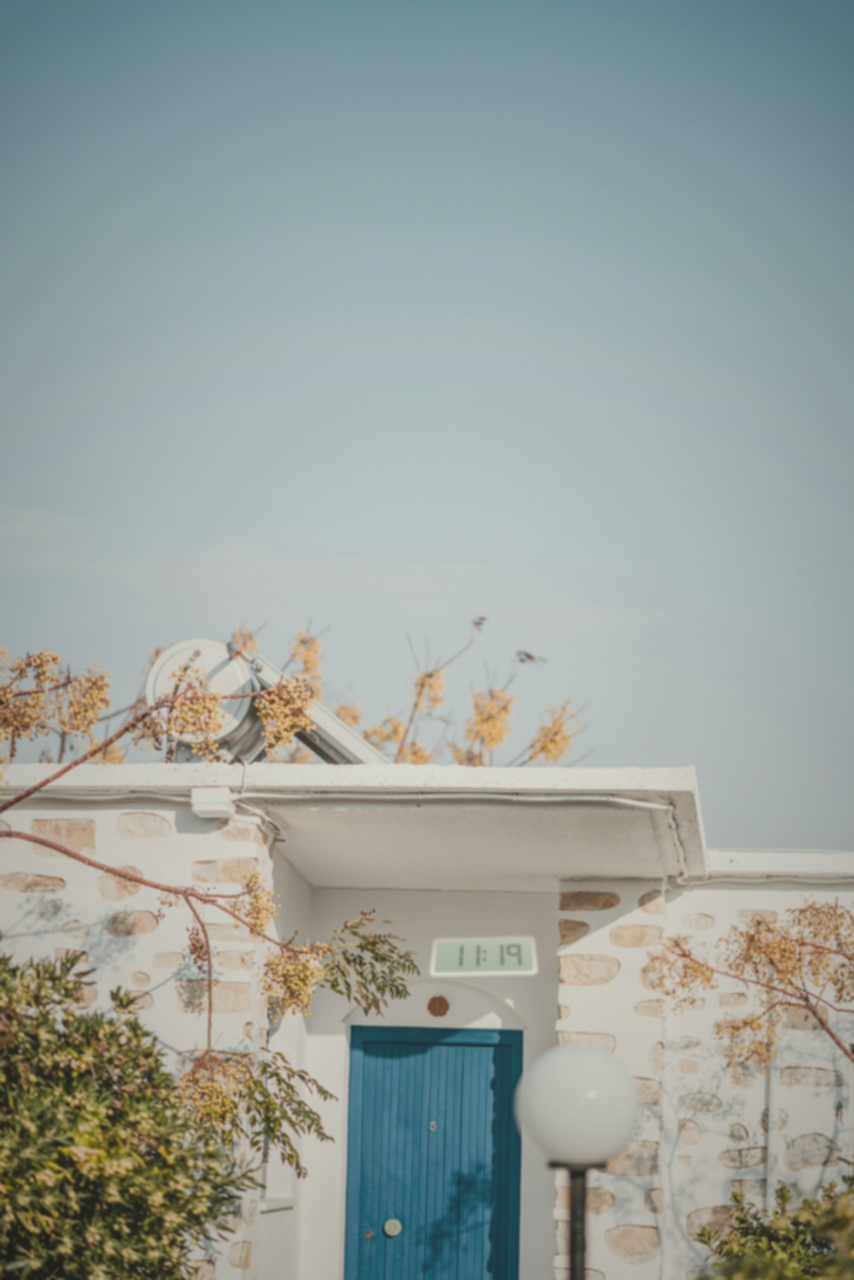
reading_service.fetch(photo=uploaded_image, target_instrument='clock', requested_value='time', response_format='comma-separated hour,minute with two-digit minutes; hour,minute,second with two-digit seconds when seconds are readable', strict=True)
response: 11,19
